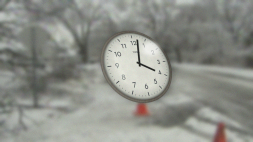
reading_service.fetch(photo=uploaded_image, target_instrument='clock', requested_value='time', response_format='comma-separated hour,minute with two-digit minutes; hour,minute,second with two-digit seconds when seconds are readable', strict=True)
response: 4,02
